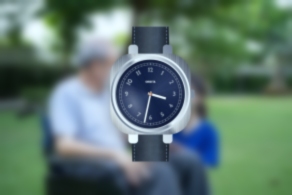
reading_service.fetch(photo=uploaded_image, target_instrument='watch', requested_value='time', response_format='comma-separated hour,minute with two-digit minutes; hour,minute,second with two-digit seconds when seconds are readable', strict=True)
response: 3,32
